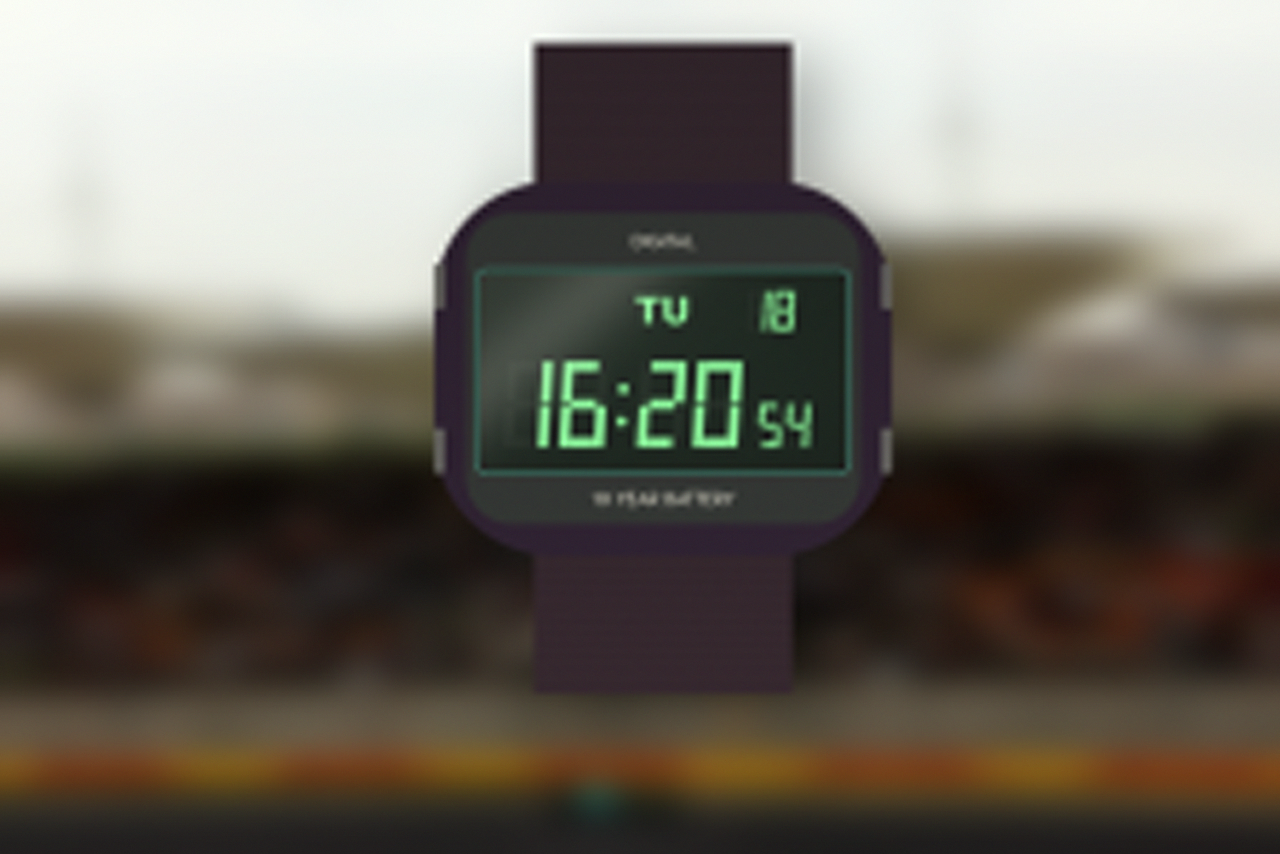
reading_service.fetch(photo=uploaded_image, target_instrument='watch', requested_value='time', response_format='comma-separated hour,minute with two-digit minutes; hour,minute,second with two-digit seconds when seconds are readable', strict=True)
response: 16,20,54
